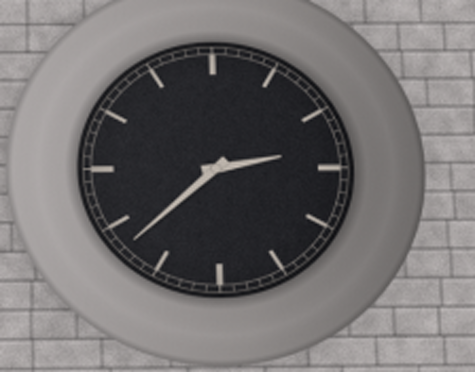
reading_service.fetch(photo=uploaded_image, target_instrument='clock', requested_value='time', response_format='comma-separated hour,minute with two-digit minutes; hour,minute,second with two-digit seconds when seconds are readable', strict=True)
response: 2,38
